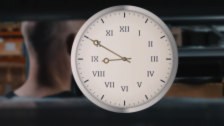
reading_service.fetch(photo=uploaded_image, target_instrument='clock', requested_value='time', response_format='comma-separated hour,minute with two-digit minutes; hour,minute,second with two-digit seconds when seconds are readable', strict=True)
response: 8,50
